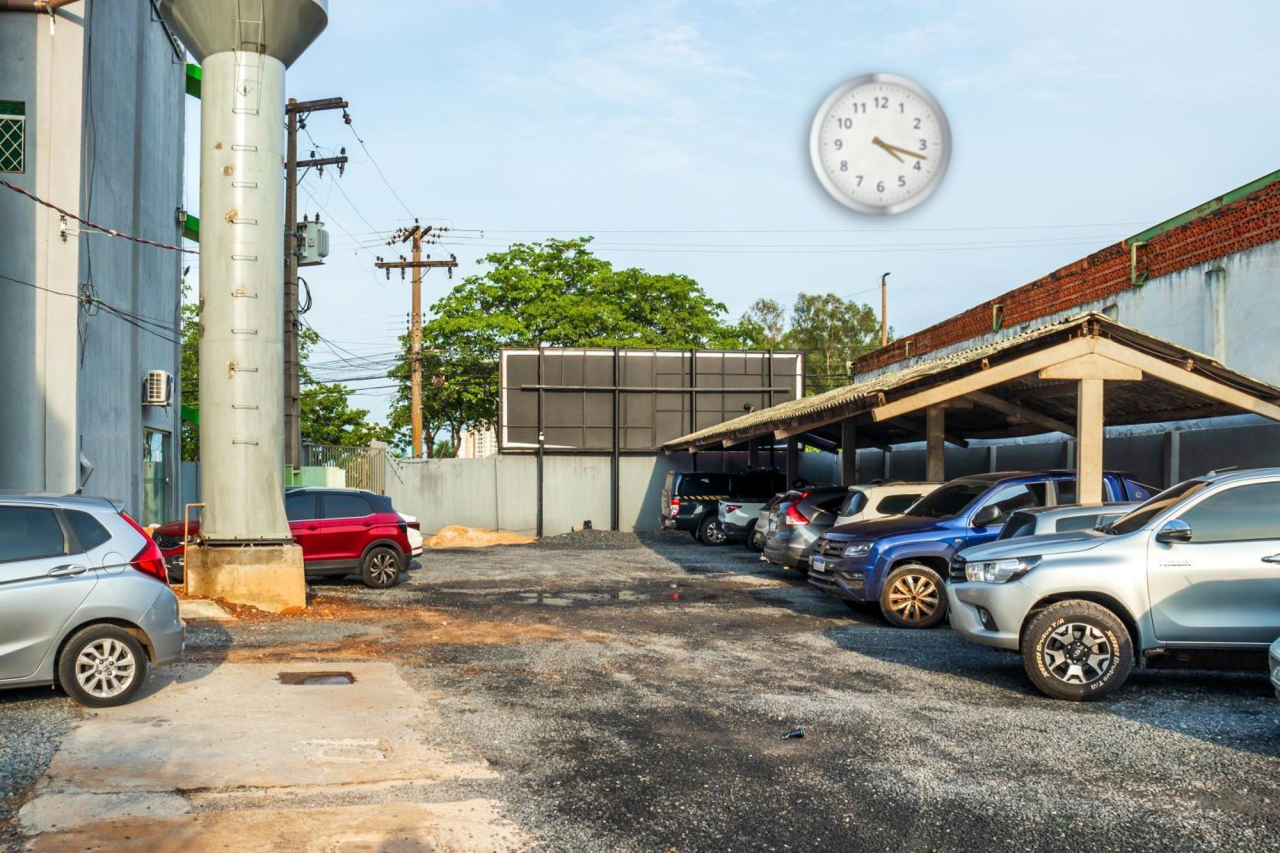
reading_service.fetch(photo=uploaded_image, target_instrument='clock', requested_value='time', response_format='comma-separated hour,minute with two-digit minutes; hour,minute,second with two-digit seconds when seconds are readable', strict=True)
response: 4,18
